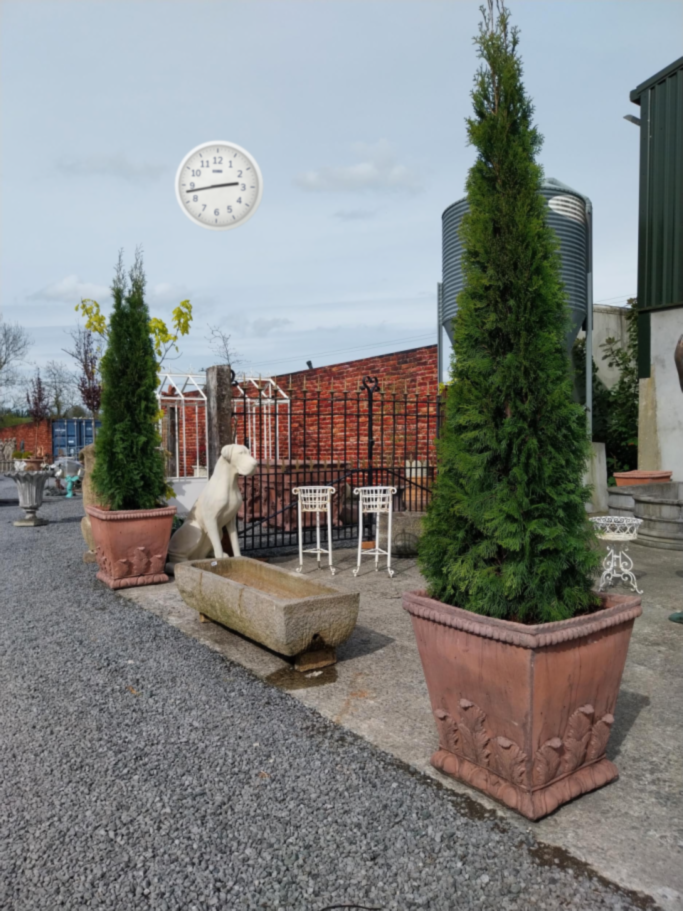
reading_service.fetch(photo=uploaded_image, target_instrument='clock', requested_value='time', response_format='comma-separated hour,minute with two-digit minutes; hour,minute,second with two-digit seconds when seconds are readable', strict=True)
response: 2,43
